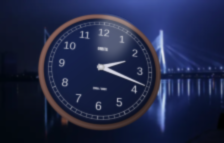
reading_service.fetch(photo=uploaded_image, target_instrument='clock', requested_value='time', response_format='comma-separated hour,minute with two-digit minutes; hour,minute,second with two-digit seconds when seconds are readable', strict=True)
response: 2,18
